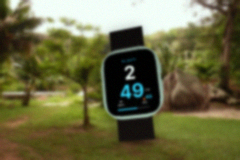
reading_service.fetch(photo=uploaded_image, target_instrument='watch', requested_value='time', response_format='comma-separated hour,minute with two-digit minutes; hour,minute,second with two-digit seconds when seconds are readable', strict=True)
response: 2,49
